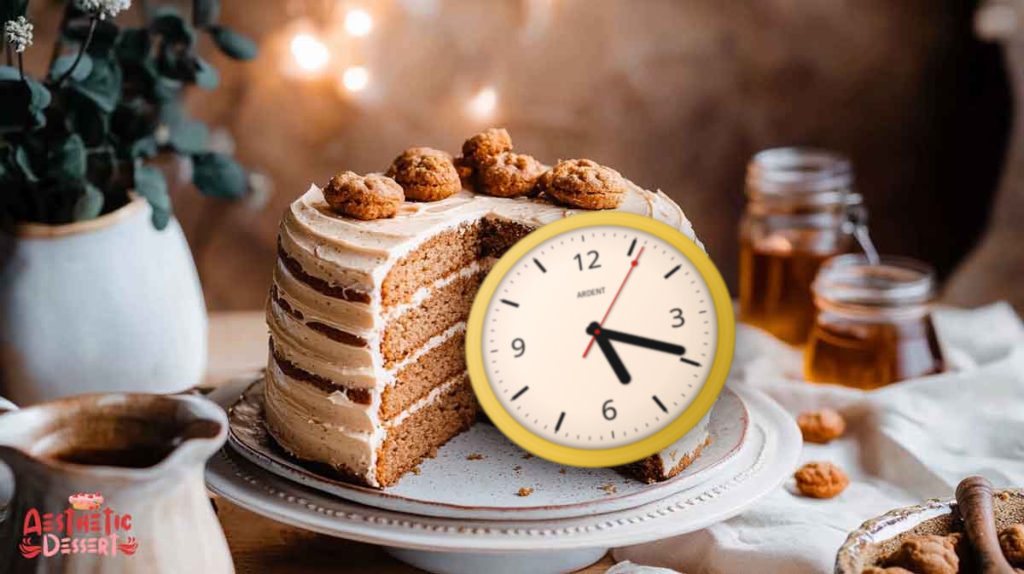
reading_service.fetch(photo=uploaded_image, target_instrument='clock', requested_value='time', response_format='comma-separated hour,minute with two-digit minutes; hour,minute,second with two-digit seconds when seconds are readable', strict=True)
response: 5,19,06
